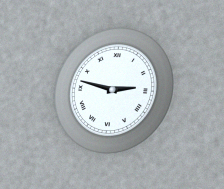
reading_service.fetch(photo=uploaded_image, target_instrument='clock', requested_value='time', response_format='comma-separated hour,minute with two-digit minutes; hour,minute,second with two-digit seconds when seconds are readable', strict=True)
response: 2,47
